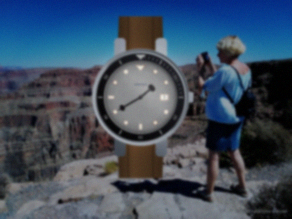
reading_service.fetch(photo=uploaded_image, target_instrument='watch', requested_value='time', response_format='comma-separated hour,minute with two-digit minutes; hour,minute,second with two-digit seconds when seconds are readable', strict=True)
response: 1,40
